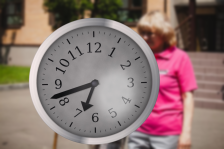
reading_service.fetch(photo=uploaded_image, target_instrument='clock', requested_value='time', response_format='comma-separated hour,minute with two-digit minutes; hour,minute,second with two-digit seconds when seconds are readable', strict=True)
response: 6,42
